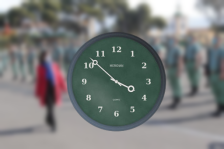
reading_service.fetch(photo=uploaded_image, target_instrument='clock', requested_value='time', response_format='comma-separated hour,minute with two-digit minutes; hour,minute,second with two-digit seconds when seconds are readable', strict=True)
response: 3,52
